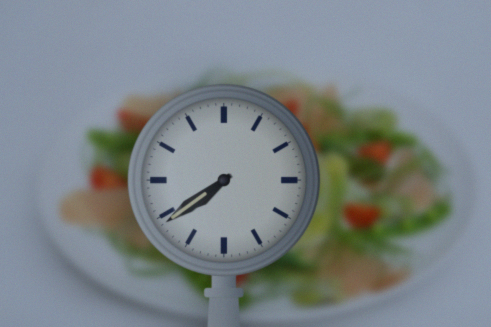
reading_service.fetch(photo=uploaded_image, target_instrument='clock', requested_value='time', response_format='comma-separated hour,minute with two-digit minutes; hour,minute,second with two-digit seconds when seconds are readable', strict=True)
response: 7,39
